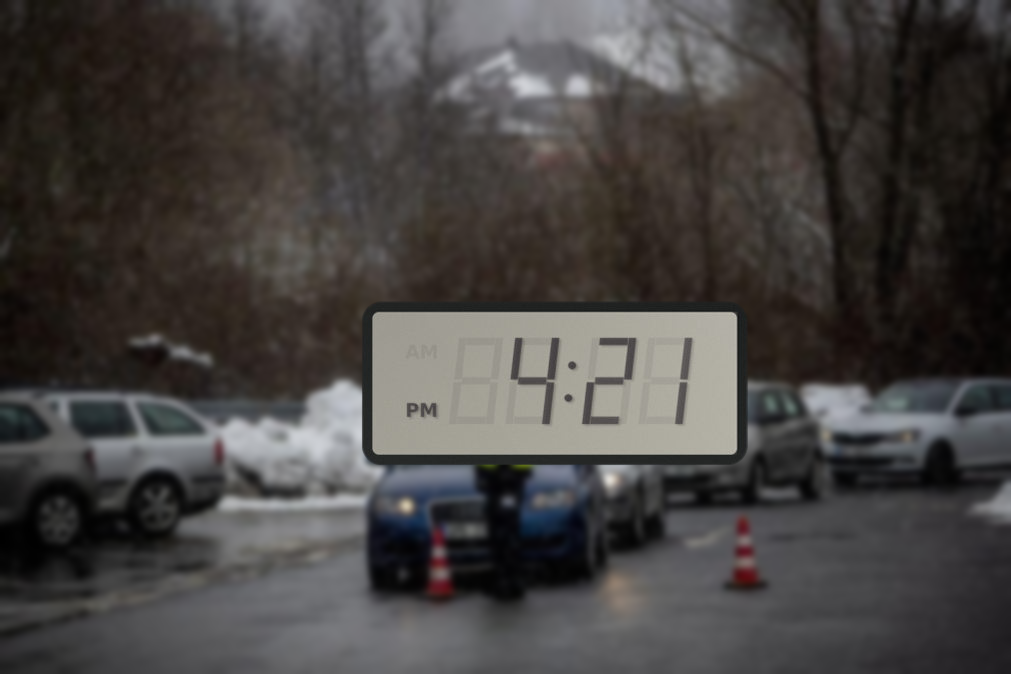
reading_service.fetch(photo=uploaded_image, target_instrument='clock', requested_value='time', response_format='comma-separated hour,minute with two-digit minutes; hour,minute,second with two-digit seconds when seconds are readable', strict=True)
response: 4,21
